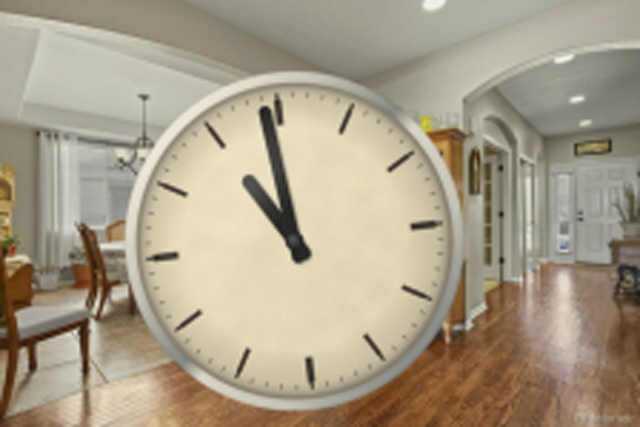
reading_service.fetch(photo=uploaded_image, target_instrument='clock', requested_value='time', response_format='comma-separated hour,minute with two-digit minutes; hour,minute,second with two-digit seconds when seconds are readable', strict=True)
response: 10,59
